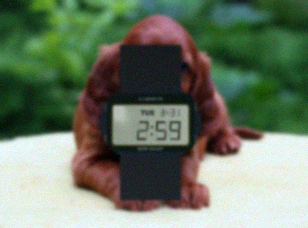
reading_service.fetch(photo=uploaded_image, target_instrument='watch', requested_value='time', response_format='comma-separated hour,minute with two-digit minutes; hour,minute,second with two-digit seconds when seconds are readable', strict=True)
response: 2,59
